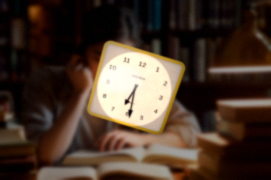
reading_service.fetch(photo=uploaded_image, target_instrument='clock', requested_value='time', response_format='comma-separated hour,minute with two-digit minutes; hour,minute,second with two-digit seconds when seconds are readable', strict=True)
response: 6,29
